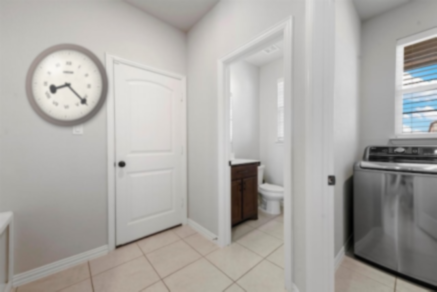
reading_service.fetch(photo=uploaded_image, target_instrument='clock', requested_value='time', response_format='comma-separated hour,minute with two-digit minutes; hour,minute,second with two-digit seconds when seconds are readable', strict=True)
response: 8,22
